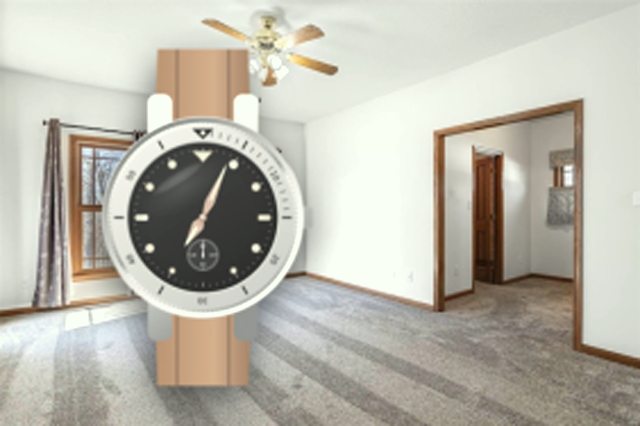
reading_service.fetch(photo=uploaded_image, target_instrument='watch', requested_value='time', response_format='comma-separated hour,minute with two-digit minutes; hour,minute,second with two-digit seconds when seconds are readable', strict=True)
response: 7,04
